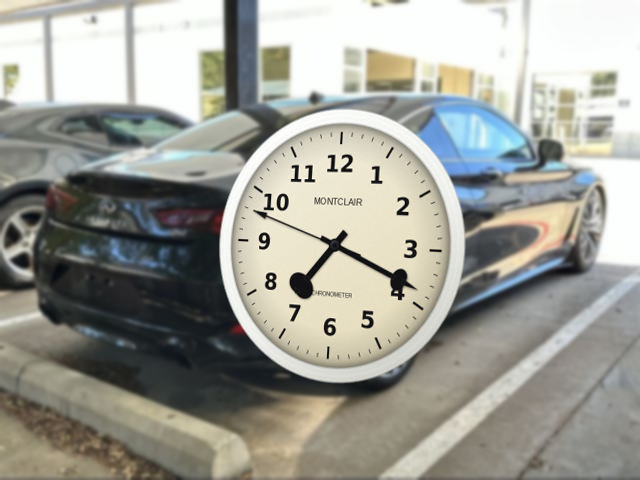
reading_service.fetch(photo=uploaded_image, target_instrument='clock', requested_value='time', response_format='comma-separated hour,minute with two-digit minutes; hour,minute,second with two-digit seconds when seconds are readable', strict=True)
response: 7,18,48
